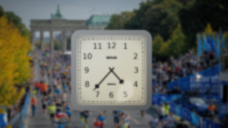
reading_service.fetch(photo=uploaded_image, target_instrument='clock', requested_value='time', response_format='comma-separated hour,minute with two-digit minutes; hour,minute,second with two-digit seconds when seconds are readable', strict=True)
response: 4,37
